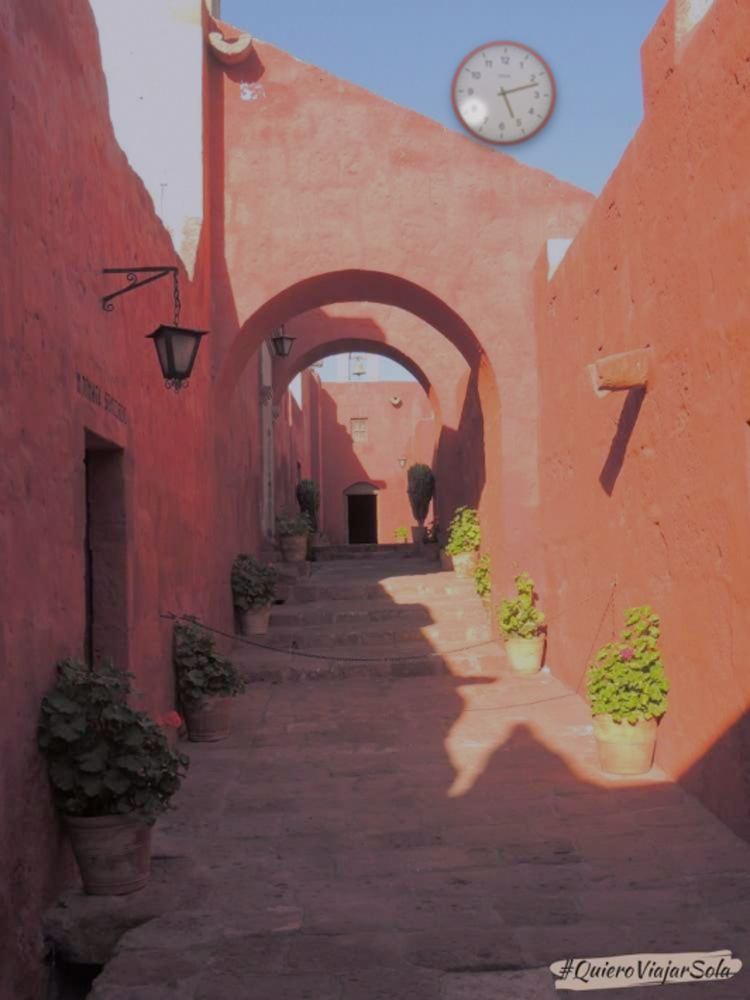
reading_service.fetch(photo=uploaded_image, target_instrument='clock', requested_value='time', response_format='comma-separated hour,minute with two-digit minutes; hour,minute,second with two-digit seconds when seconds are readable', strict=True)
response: 5,12
